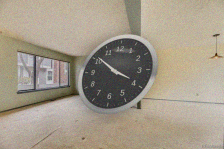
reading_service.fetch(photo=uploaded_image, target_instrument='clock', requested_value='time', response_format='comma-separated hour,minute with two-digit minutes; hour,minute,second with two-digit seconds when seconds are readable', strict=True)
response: 3,51
